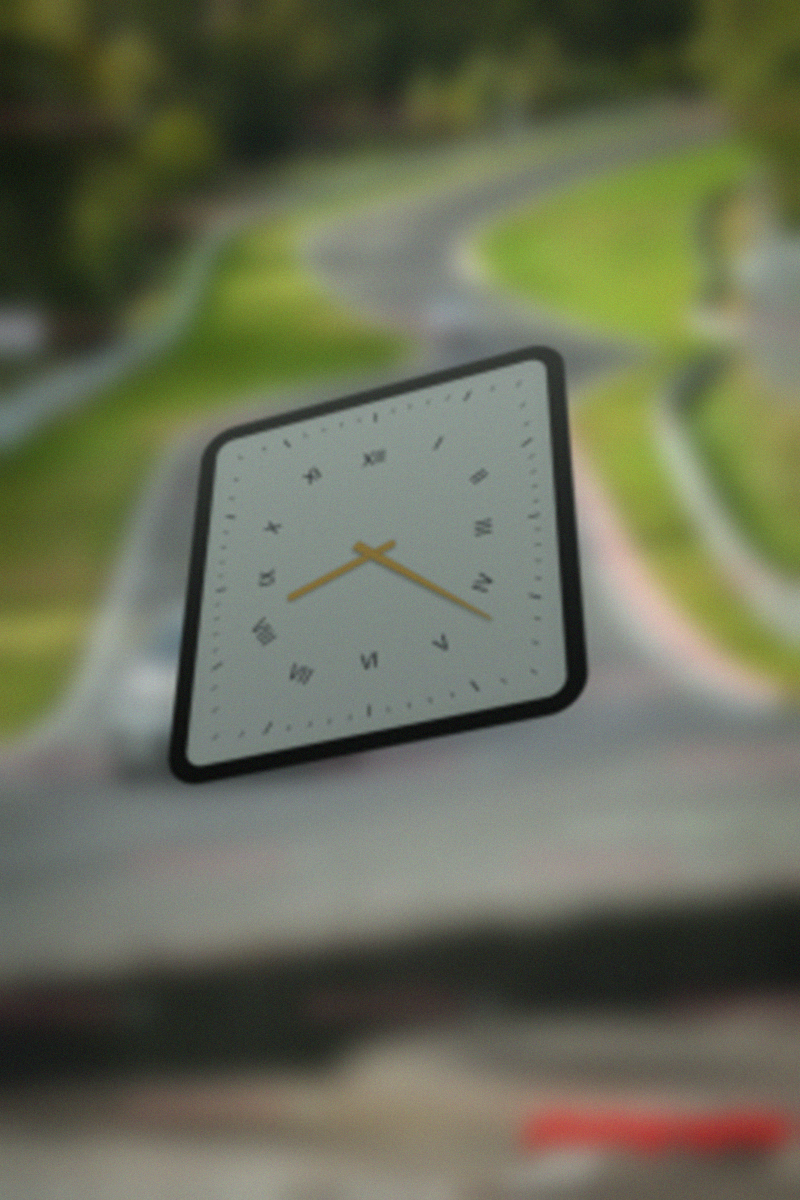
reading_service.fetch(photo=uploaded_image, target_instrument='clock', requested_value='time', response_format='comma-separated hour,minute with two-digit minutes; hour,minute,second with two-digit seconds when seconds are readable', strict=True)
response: 8,22
